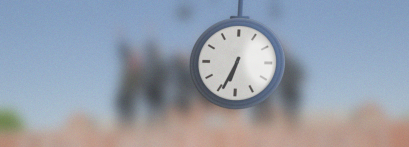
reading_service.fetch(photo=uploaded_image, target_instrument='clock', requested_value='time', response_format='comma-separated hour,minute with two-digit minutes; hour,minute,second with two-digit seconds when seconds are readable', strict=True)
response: 6,34
